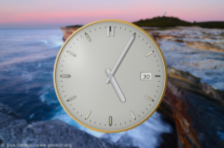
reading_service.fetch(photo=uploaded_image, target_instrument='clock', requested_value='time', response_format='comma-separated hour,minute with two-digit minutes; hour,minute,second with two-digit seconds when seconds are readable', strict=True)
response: 5,05
